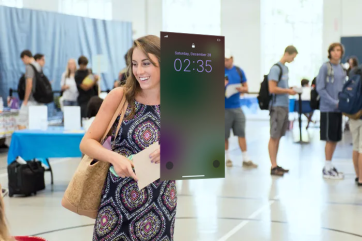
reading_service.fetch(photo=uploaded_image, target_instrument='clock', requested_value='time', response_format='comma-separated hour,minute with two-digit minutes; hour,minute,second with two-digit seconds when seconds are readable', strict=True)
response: 2,35
